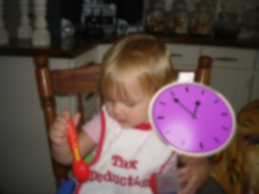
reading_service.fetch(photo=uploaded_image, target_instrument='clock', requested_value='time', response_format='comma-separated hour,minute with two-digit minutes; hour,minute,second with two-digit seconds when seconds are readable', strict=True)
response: 12,54
